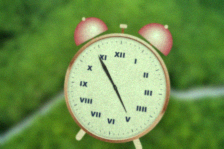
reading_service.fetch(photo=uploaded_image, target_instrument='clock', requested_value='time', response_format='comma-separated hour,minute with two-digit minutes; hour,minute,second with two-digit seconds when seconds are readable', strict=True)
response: 4,54
